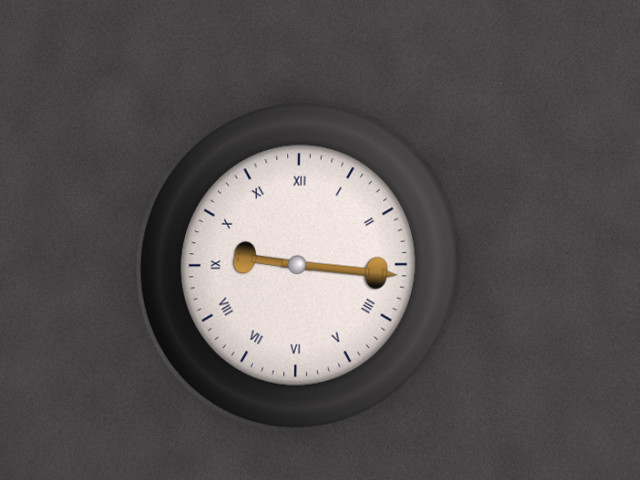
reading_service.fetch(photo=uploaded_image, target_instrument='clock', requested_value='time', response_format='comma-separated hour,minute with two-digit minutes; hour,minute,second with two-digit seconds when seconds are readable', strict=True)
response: 9,16
